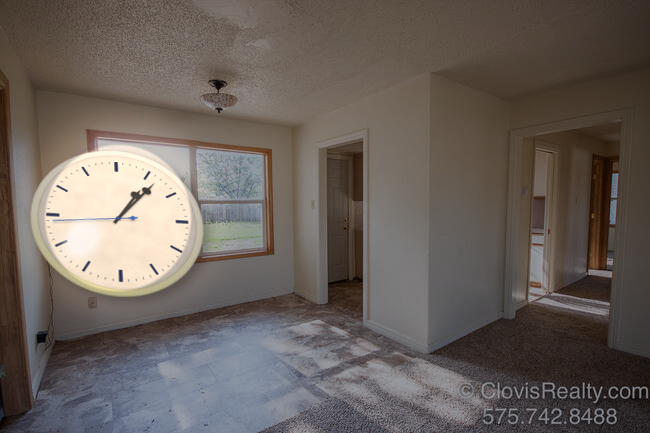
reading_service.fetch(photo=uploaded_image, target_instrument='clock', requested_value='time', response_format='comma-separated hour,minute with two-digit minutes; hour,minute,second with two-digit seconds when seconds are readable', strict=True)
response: 1,06,44
